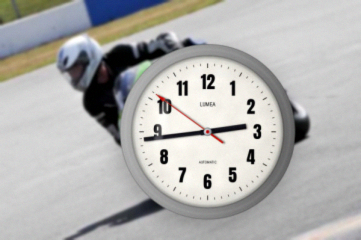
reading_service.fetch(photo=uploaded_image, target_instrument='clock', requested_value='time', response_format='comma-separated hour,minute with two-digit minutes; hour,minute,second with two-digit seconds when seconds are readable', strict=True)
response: 2,43,51
